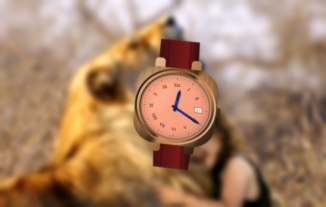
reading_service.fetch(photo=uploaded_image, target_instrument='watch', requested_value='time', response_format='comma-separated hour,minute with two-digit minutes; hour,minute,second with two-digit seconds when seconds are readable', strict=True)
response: 12,20
